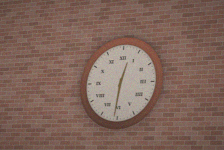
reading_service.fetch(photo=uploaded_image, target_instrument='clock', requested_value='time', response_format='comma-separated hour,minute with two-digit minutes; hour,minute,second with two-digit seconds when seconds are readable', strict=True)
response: 12,31
